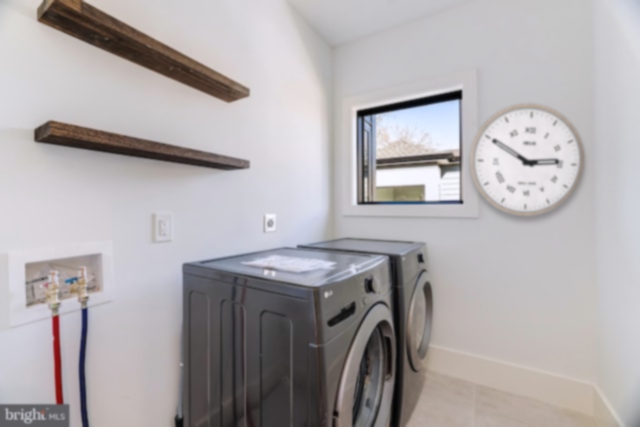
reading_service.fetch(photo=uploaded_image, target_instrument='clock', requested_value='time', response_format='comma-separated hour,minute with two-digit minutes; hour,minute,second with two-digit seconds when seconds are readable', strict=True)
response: 2,50
